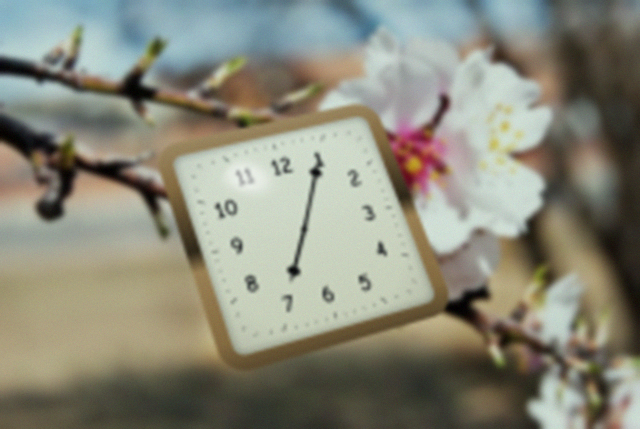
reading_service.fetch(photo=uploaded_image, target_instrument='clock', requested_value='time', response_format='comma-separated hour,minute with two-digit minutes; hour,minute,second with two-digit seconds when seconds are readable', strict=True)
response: 7,05
